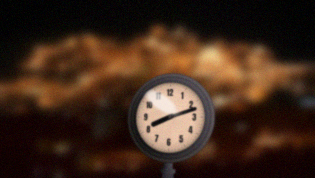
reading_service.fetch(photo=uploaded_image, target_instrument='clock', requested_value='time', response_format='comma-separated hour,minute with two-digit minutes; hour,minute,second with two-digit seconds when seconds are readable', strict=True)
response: 8,12
